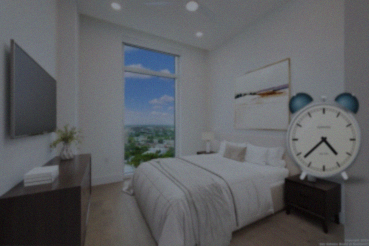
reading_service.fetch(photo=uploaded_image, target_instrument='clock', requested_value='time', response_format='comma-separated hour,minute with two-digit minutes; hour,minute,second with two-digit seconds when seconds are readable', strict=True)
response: 4,38
